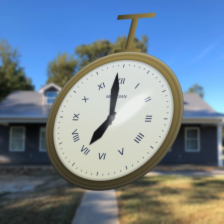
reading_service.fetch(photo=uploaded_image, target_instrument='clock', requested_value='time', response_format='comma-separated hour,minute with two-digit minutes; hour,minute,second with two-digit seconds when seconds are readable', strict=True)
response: 6,59
